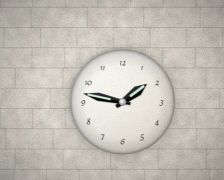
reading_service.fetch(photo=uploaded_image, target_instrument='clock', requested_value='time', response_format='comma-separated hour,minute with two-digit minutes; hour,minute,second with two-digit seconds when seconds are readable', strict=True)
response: 1,47
